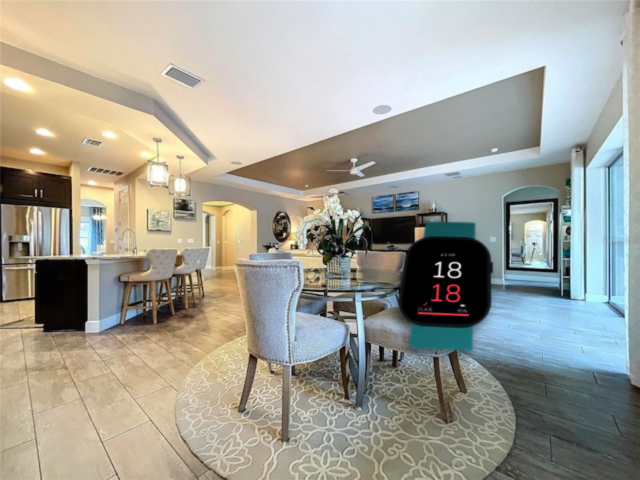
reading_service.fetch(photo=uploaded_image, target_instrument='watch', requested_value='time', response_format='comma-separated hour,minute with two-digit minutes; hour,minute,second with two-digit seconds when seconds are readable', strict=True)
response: 18,18
